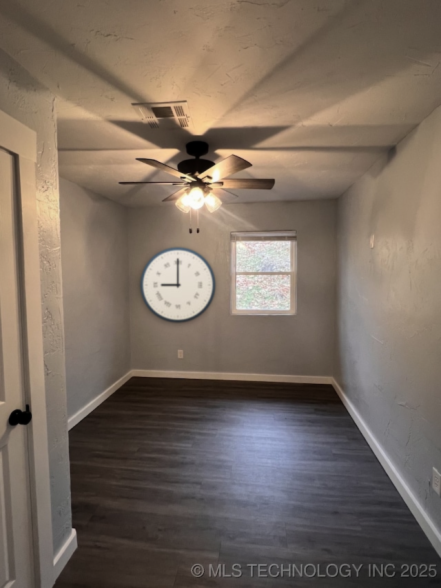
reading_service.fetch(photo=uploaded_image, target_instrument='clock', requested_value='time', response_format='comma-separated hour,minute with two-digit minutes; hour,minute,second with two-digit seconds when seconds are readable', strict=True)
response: 9,00
